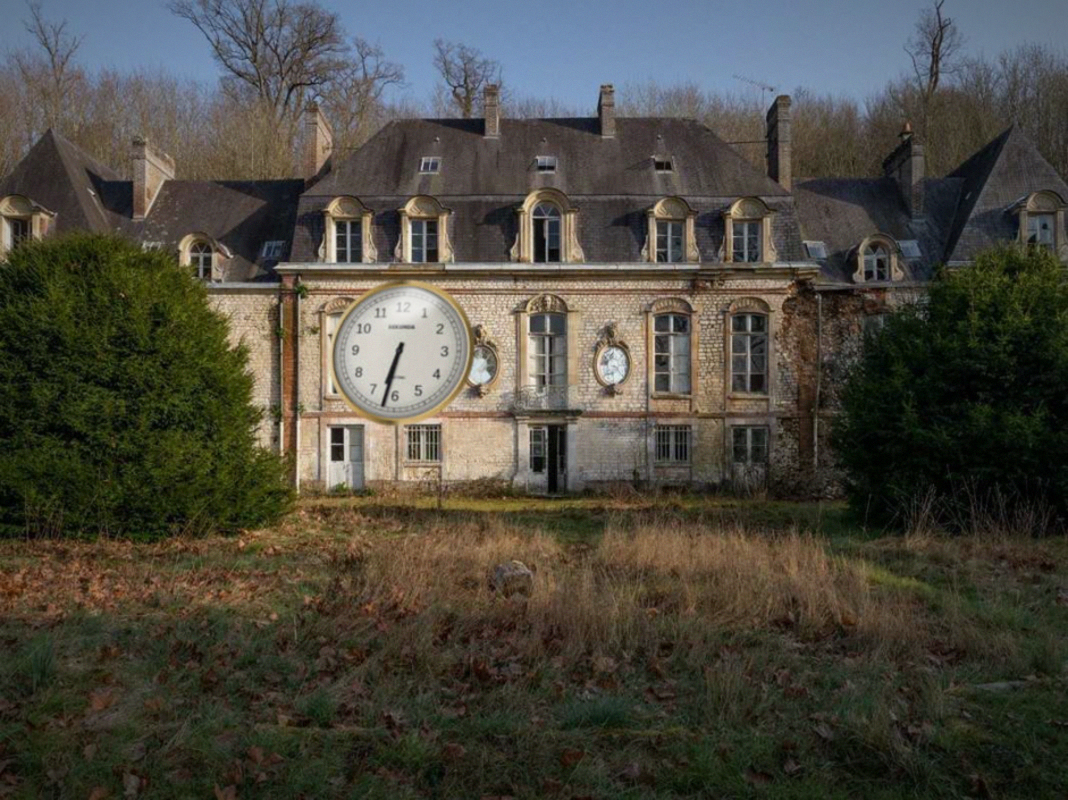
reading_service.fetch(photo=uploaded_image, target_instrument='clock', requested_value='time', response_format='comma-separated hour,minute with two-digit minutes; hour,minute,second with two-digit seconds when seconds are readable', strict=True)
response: 6,32
